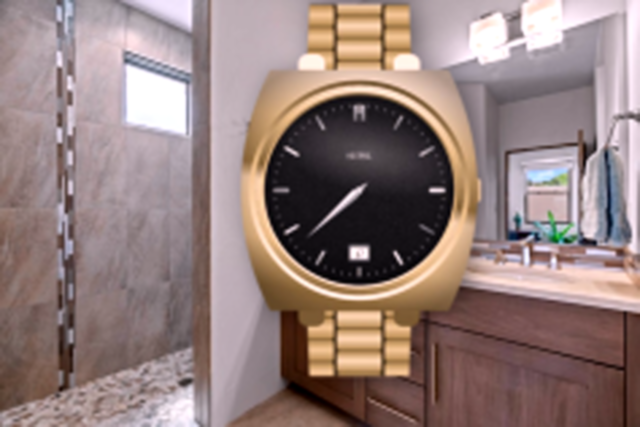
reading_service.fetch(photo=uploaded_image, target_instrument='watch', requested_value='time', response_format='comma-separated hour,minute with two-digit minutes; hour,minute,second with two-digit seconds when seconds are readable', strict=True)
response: 7,38
